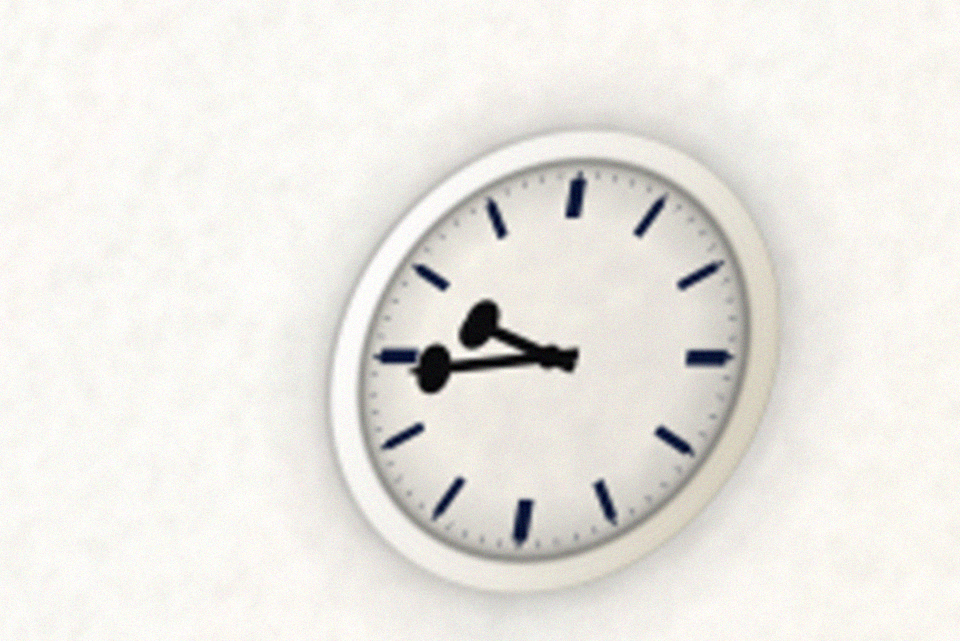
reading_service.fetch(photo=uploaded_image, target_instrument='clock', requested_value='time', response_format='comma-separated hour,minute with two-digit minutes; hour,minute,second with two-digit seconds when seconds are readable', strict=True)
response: 9,44
